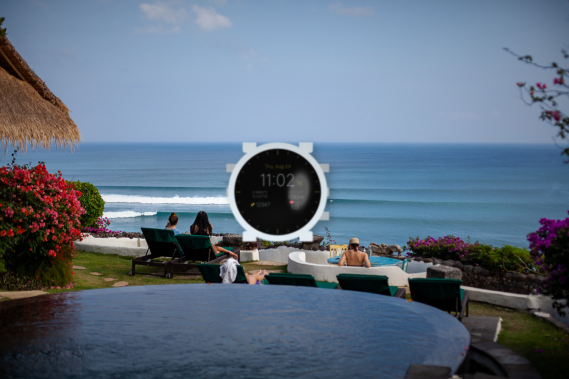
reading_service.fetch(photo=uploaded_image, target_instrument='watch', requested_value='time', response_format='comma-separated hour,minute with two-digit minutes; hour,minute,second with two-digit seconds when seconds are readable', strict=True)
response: 11,02
